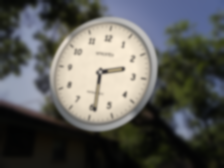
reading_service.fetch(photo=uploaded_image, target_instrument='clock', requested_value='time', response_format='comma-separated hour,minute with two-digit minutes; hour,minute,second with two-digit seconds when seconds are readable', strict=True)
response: 2,29
